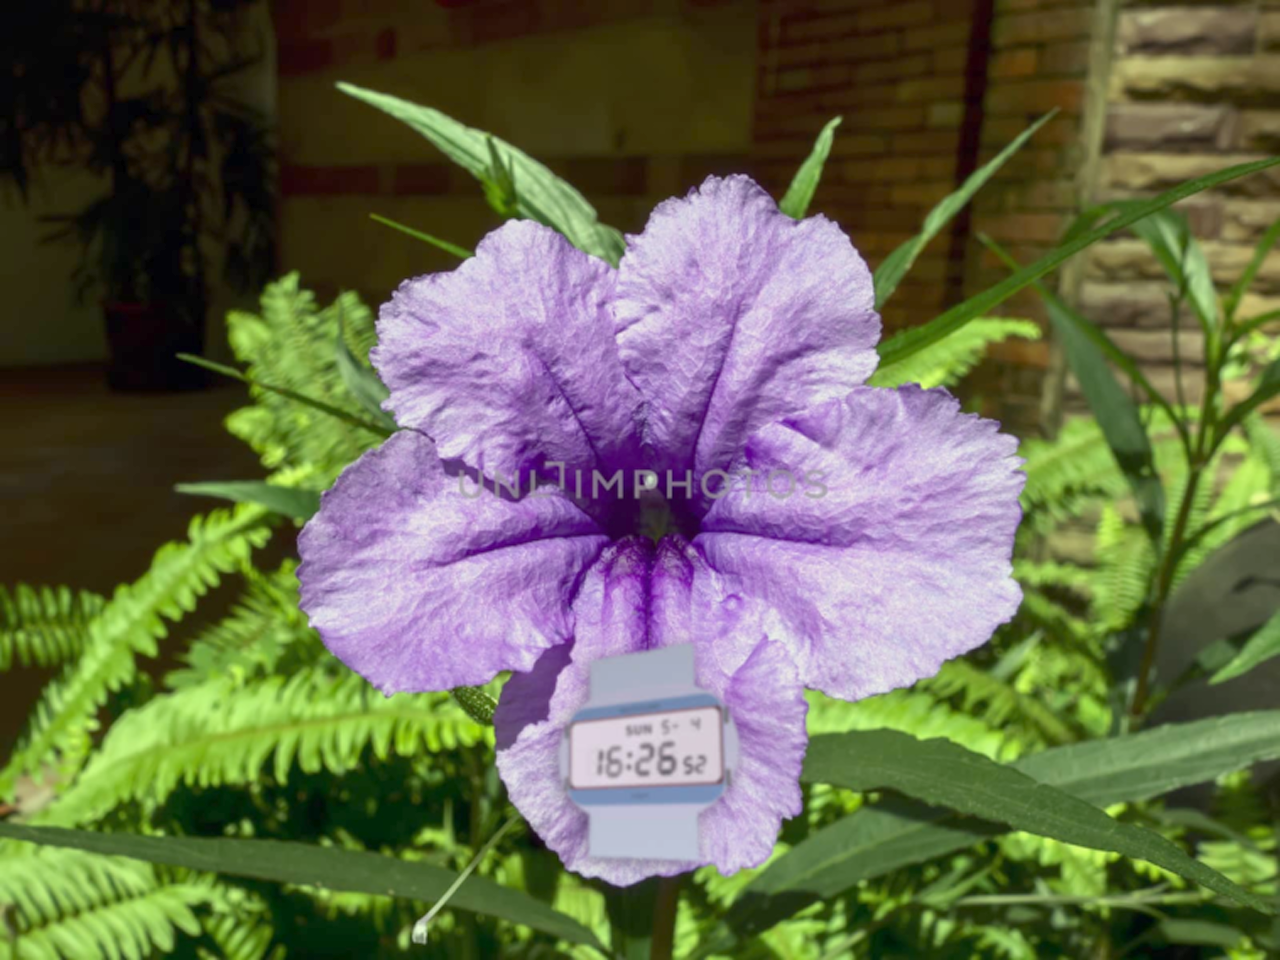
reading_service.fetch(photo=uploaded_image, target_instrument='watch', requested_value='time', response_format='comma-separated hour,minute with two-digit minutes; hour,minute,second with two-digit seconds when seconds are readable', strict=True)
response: 16,26
